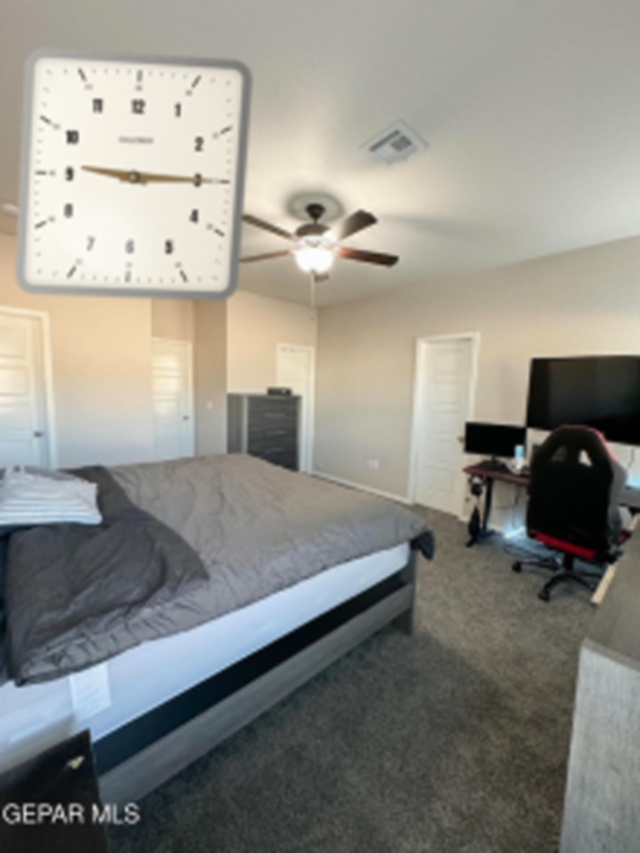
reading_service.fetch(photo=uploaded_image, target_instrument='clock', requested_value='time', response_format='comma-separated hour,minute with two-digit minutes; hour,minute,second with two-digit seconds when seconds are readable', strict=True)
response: 9,15
